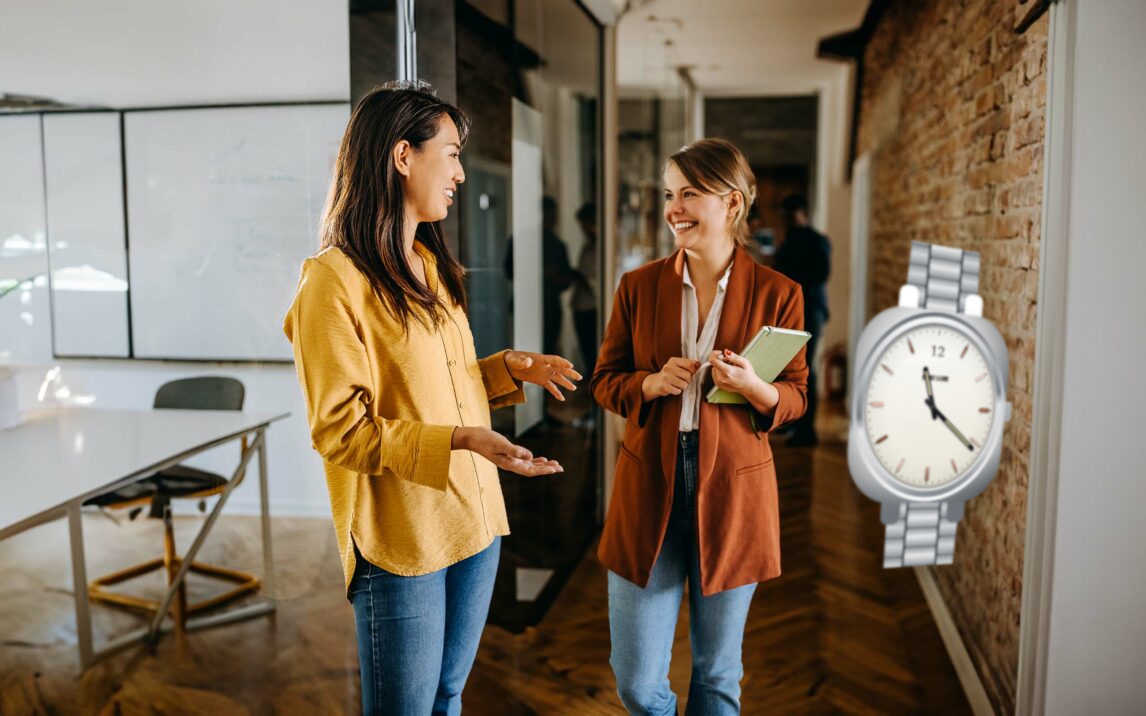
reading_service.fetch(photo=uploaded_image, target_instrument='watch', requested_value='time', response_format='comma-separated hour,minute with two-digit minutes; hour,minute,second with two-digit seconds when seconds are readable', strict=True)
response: 11,21
